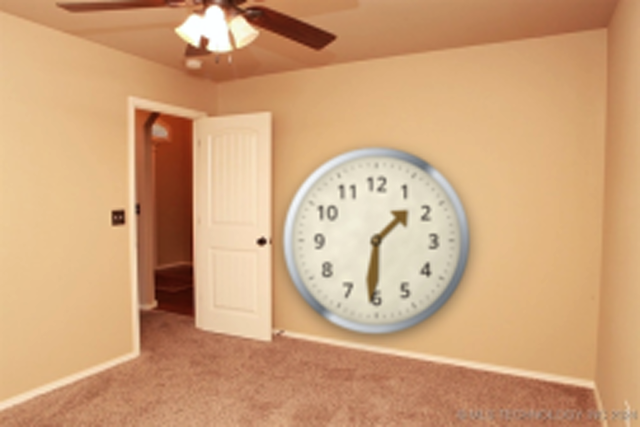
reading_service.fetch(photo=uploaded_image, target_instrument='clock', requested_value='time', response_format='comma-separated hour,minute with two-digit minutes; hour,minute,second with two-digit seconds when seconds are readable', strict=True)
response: 1,31
